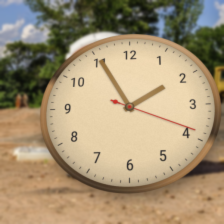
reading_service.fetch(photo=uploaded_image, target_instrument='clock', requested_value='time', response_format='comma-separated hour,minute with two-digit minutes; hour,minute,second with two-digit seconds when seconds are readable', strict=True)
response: 1,55,19
